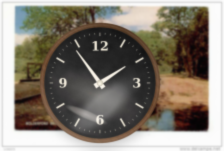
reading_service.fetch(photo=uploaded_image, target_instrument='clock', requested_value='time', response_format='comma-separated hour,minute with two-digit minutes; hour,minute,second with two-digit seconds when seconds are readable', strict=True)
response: 1,54
